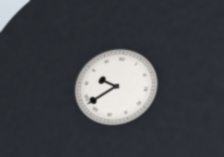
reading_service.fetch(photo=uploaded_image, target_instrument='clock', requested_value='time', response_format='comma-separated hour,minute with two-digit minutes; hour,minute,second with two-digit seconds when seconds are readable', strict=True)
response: 9,38
